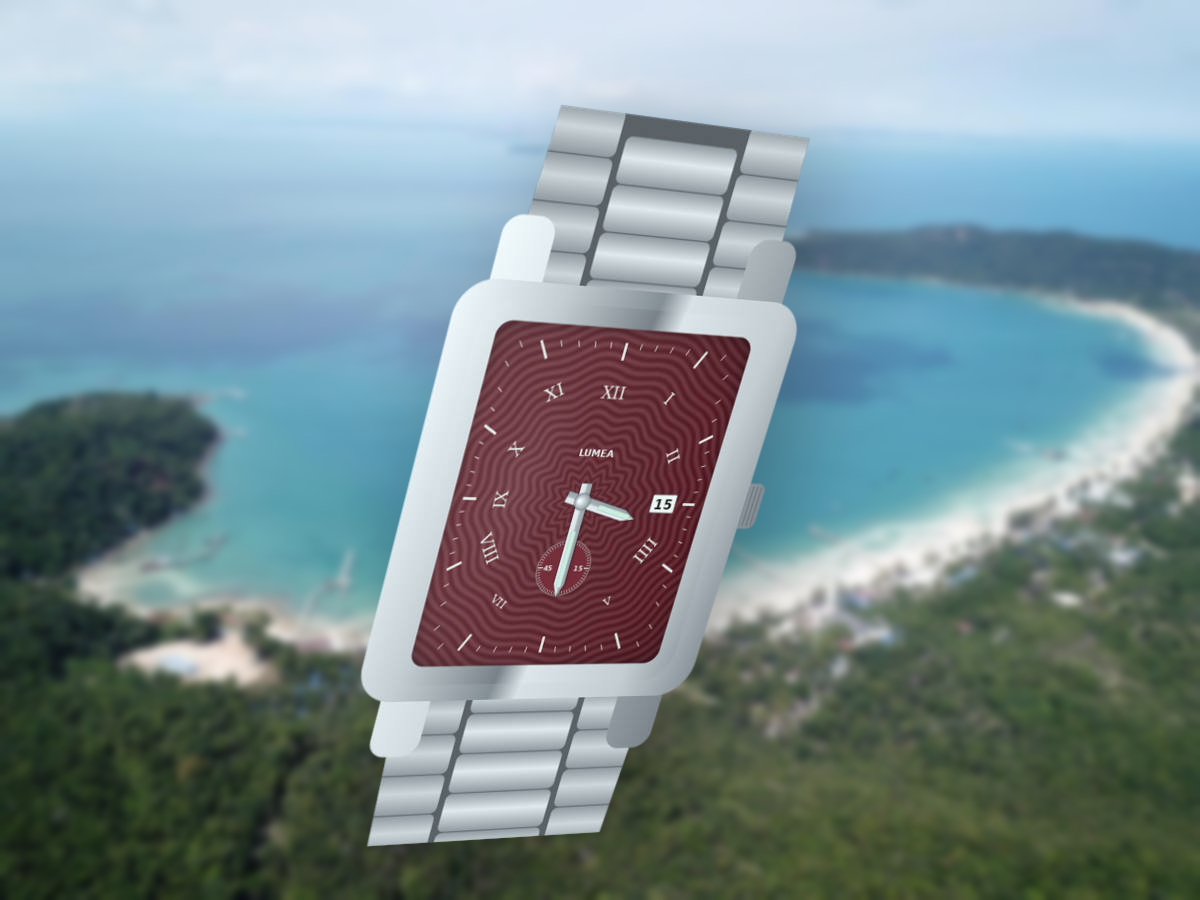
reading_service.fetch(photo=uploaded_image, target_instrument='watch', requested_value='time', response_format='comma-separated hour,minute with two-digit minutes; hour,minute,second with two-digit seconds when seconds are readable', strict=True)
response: 3,30
